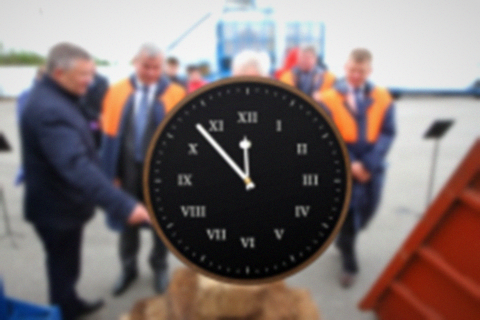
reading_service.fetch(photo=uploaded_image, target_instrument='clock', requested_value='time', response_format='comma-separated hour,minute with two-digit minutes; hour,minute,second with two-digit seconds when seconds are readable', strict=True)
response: 11,53
